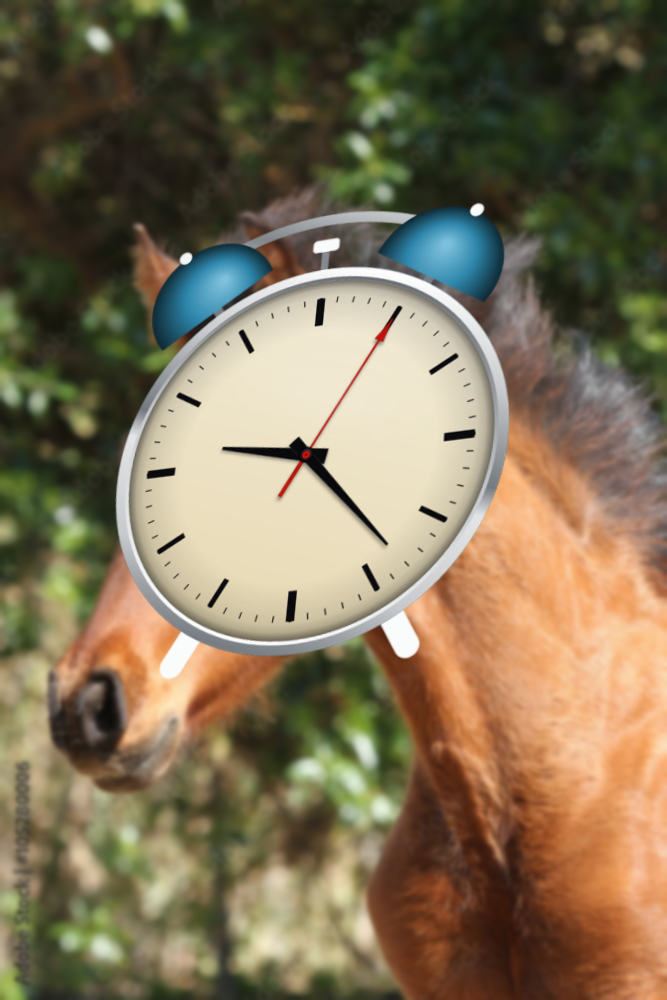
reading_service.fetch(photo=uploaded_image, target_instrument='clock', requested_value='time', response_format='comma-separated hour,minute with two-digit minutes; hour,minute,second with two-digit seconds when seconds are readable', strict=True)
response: 9,23,05
